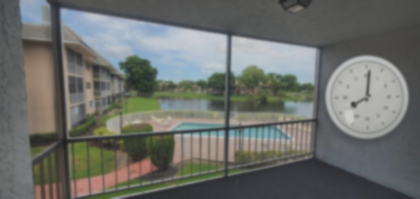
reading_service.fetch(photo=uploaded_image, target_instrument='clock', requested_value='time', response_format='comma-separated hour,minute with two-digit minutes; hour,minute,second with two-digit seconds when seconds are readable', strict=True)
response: 8,01
